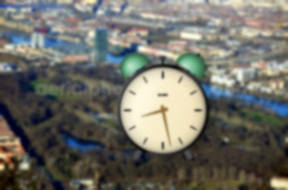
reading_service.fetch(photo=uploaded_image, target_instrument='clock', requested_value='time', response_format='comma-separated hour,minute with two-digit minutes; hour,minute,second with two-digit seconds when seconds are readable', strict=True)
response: 8,28
